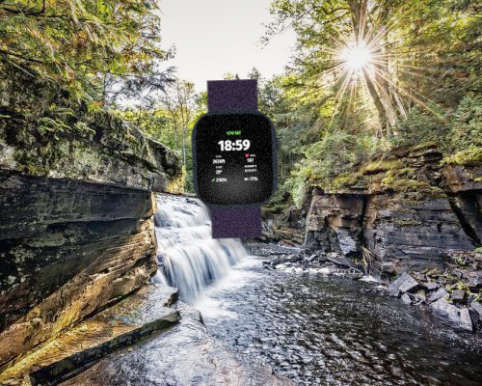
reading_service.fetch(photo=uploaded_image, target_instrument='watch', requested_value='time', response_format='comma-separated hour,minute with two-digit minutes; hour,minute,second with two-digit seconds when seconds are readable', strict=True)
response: 18,59
